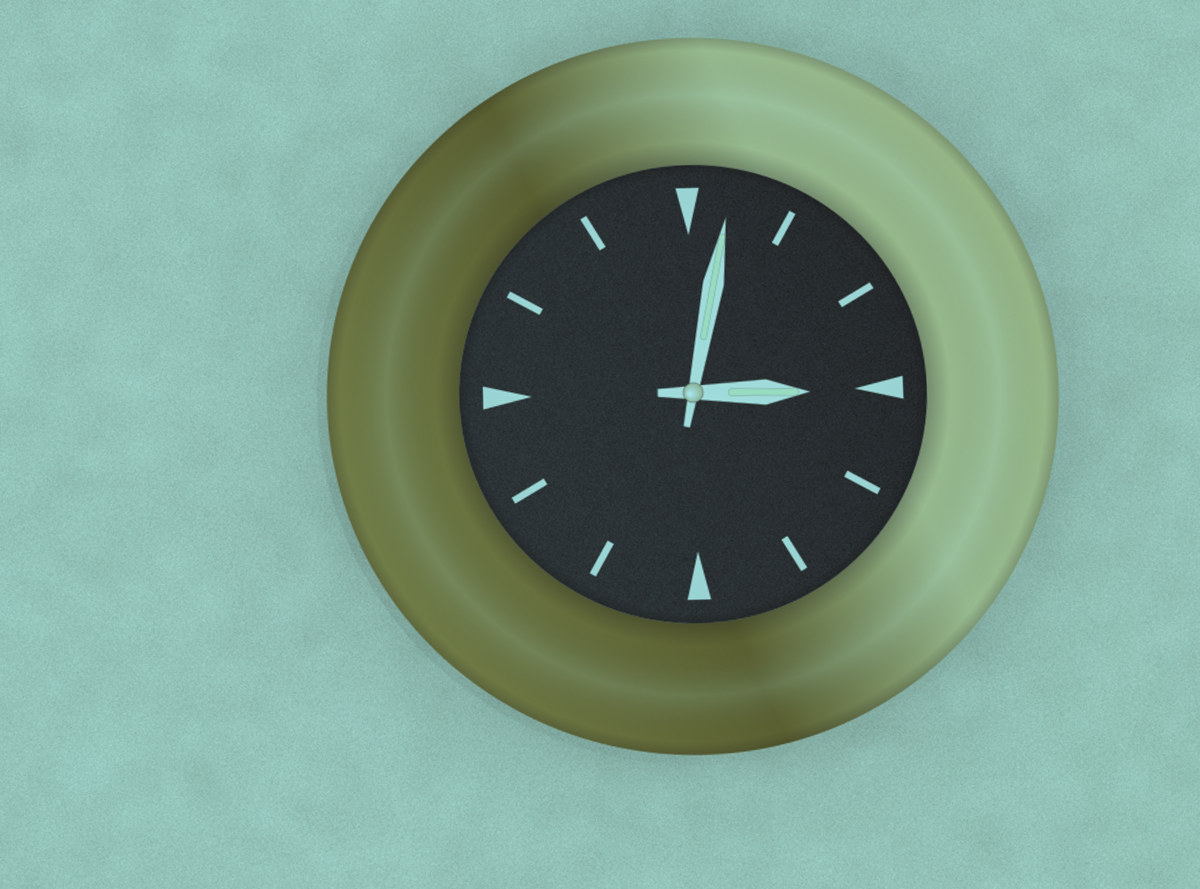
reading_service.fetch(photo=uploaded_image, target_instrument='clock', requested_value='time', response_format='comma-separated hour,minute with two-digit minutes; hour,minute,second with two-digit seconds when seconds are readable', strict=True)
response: 3,02
